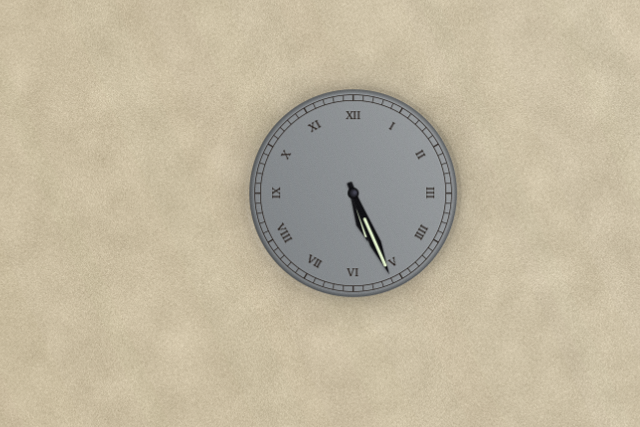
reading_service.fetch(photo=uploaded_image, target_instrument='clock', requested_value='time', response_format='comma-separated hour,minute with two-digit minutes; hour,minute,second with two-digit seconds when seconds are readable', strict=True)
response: 5,26
